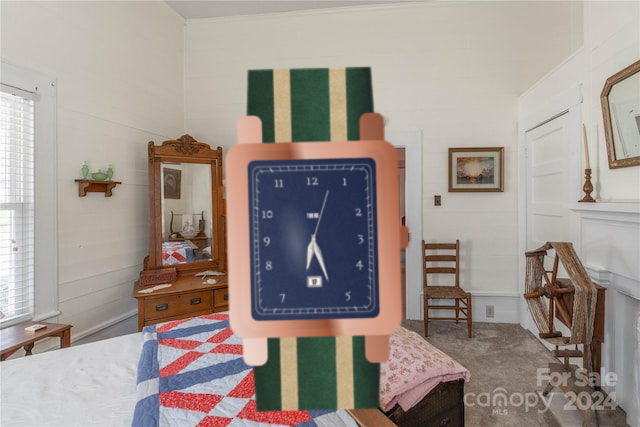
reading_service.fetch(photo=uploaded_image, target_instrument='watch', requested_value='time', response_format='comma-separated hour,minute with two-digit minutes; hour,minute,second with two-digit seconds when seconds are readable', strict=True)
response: 6,27,03
